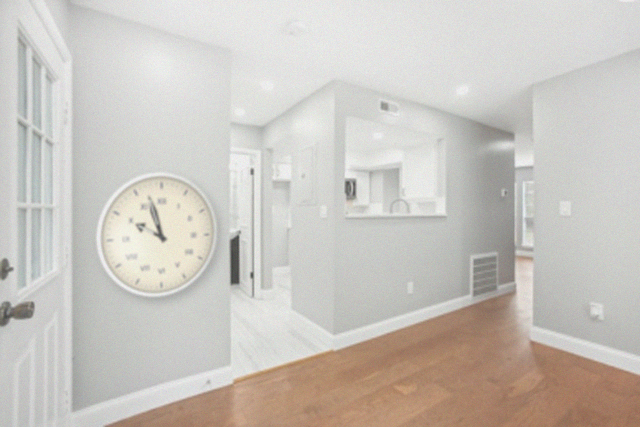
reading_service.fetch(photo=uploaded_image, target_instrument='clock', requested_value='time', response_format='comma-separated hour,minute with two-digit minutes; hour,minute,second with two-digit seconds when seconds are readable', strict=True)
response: 9,57
